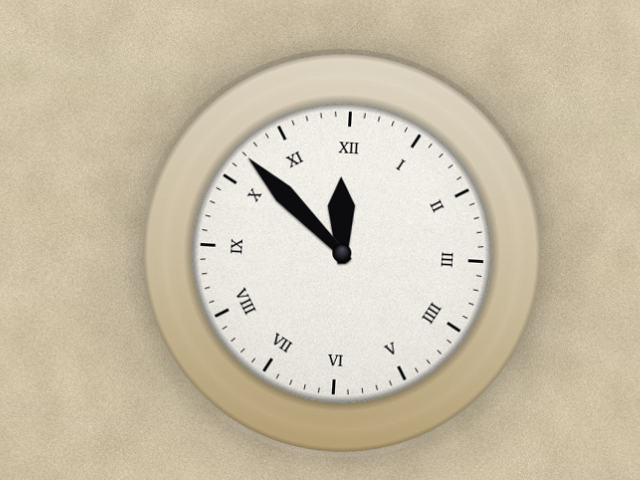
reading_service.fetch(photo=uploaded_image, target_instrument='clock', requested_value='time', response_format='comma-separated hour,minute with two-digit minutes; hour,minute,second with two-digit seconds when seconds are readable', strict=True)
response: 11,52
